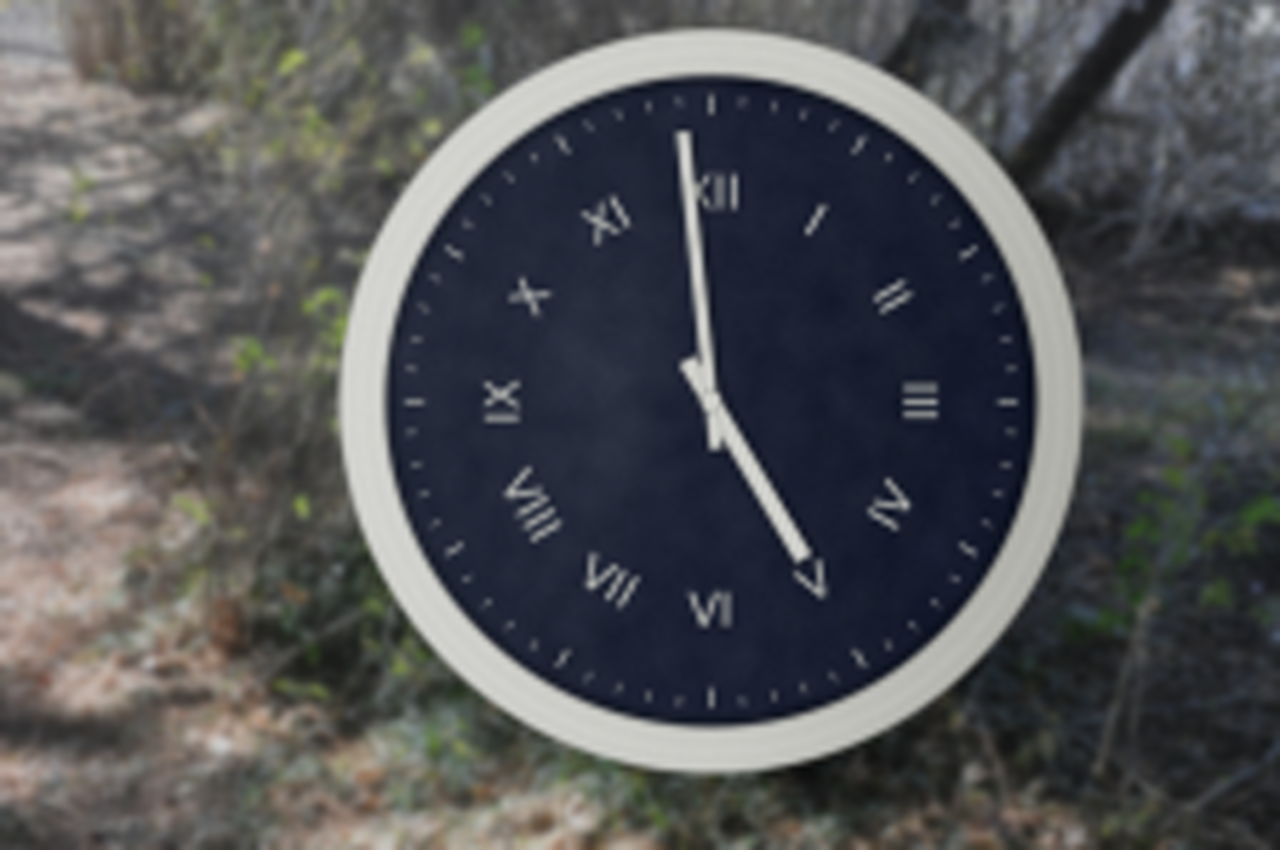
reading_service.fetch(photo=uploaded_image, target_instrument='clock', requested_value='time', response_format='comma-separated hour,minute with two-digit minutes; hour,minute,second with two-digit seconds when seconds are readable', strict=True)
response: 4,59
